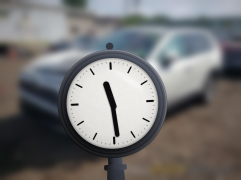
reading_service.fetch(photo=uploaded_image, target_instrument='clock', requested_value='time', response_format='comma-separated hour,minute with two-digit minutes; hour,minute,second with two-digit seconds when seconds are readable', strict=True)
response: 11,29
